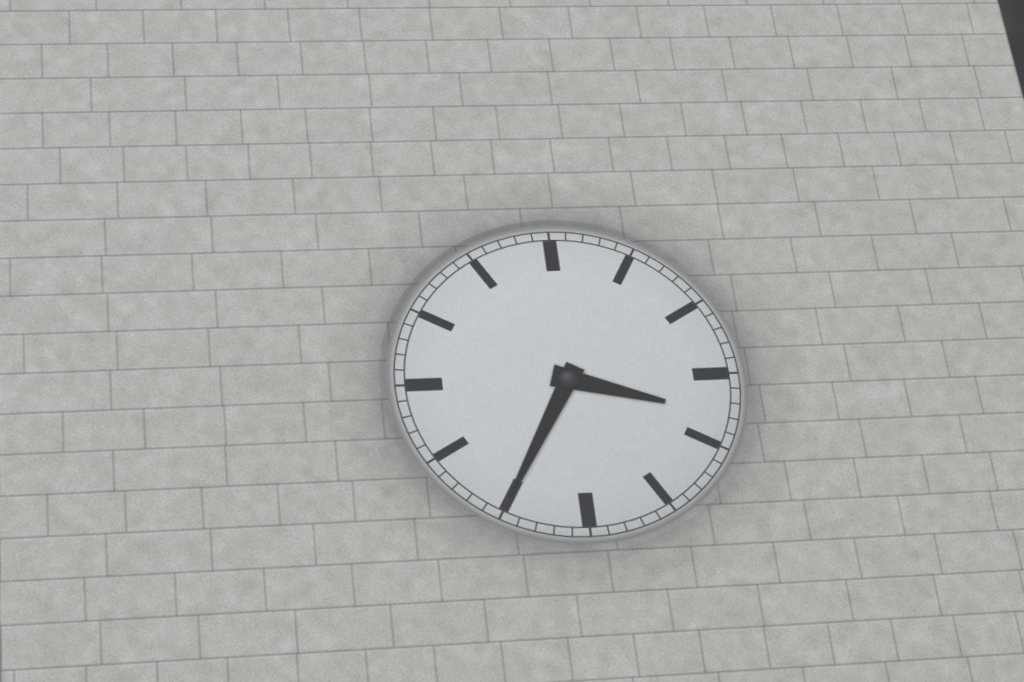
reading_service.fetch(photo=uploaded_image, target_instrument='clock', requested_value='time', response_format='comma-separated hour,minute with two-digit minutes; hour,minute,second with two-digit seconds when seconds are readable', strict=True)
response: 3,35
